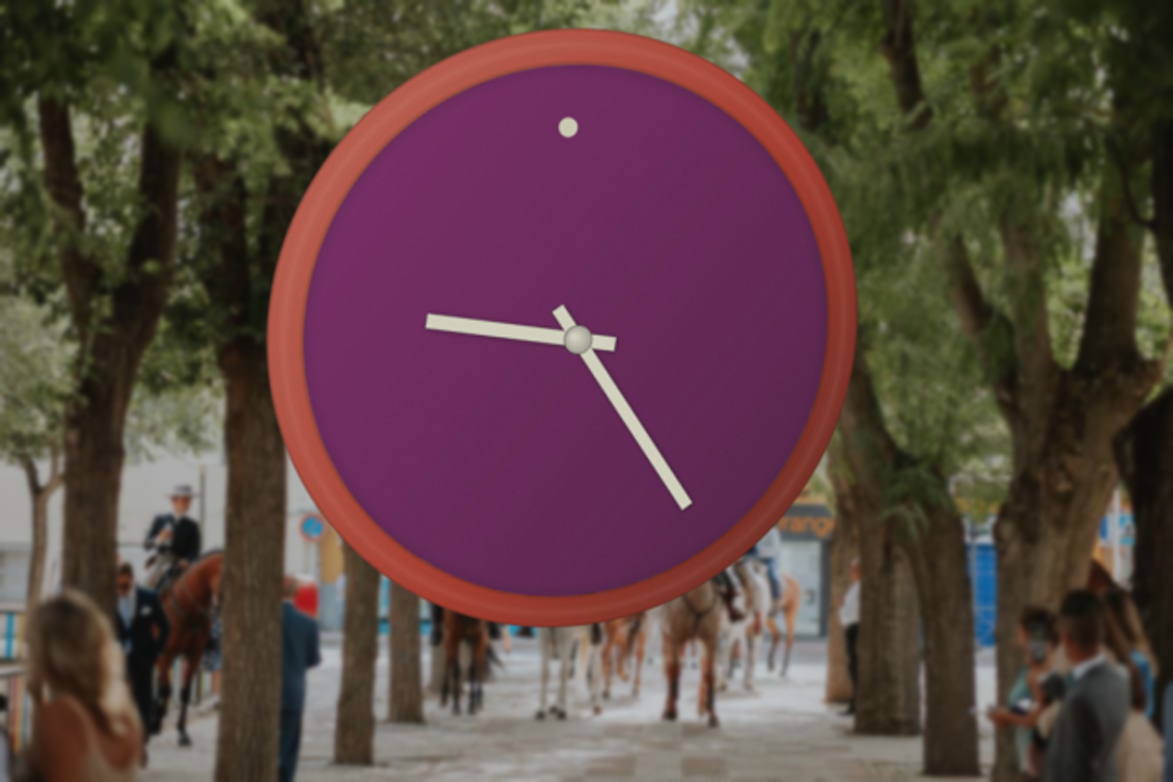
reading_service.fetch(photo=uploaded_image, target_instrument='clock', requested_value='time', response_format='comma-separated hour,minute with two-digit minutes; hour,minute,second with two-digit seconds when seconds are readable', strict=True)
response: 9,25
